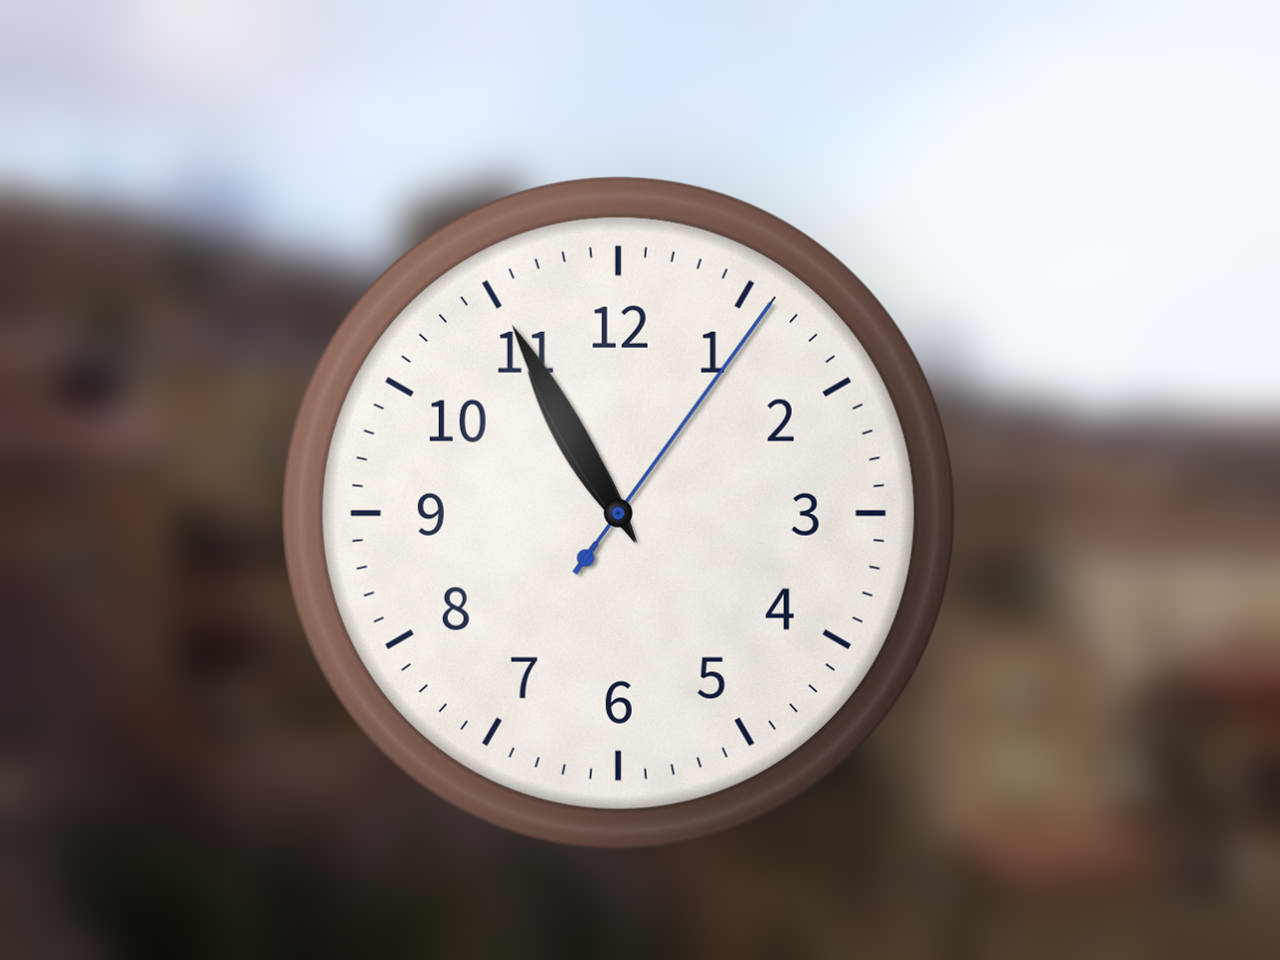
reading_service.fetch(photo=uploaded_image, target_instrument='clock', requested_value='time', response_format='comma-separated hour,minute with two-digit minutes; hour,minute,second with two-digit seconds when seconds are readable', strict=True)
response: 10,55,06
